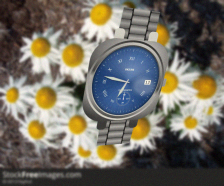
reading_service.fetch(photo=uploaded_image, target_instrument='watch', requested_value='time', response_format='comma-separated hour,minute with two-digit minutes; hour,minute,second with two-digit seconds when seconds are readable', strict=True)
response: 6,47
